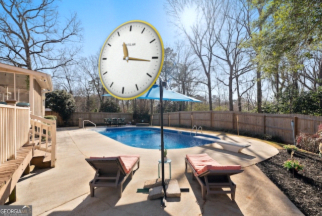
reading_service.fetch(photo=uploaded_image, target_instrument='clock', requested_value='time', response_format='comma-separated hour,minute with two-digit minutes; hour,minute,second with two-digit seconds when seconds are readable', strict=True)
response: 11,16
